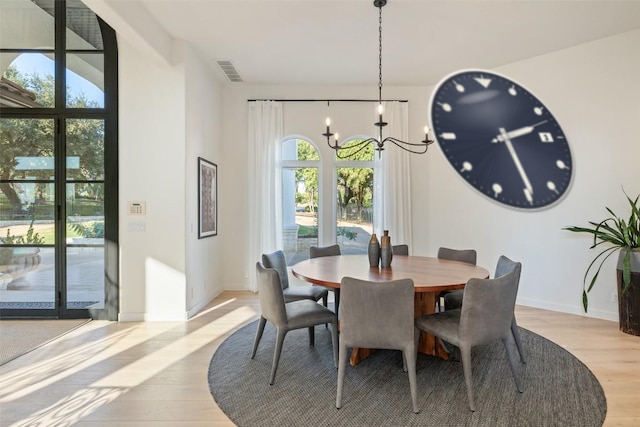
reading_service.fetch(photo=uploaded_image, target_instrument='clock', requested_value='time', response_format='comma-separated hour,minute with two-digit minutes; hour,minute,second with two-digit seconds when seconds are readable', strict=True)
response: 2,29,12
